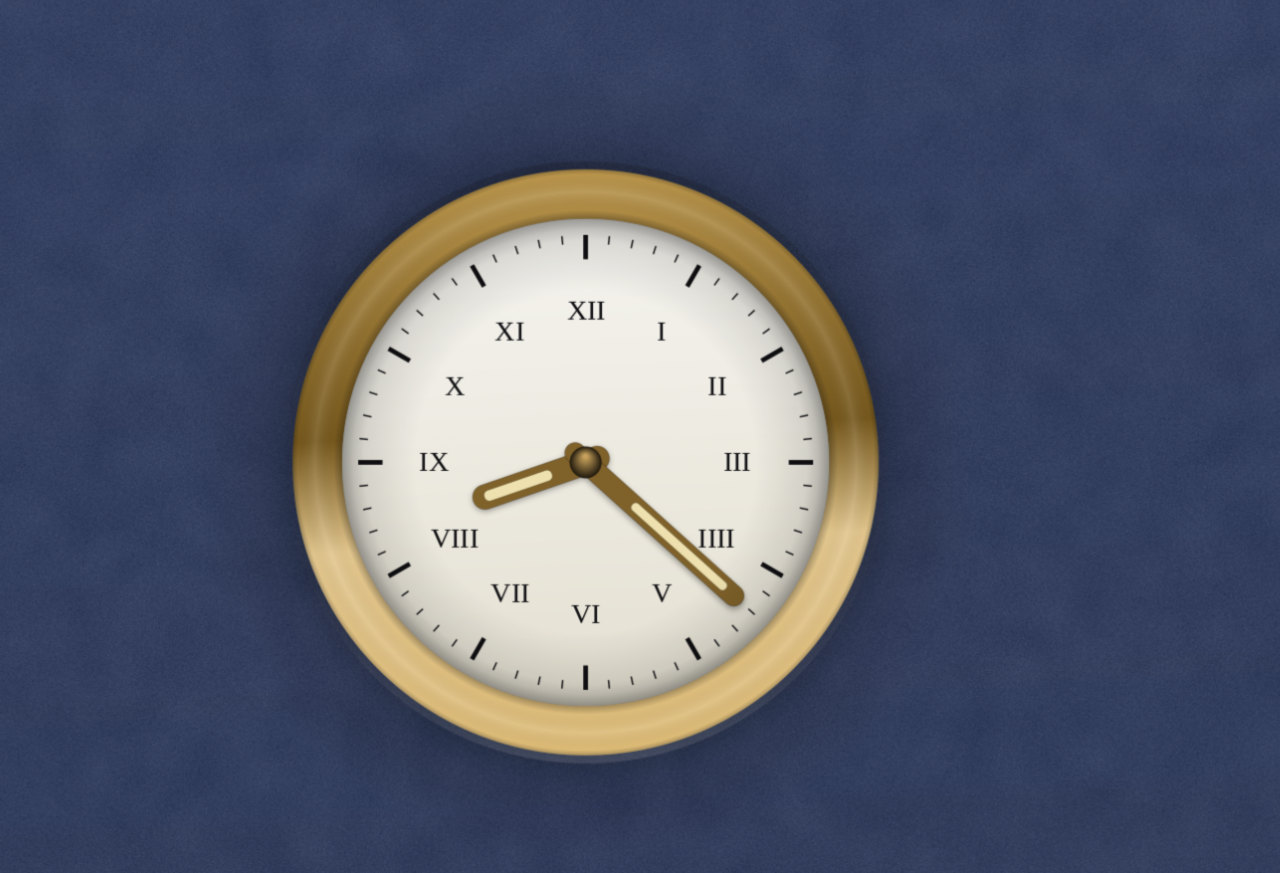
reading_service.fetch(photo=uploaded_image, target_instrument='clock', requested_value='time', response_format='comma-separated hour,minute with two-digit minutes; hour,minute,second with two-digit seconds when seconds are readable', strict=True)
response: 8,22
